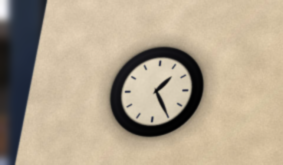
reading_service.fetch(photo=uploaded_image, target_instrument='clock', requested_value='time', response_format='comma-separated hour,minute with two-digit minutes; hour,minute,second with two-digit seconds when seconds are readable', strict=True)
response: 1,25
